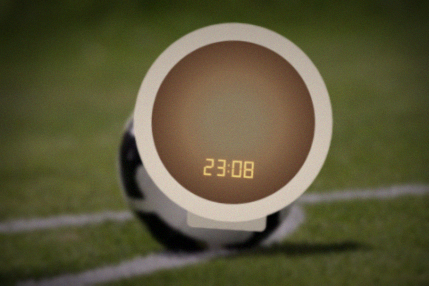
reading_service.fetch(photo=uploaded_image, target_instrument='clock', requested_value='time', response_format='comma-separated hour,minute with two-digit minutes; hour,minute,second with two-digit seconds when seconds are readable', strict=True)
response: 23,08
